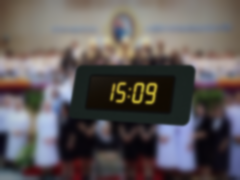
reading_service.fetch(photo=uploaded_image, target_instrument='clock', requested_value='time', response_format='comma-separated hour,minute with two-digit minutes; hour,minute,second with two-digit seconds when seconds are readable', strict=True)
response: 15,09
